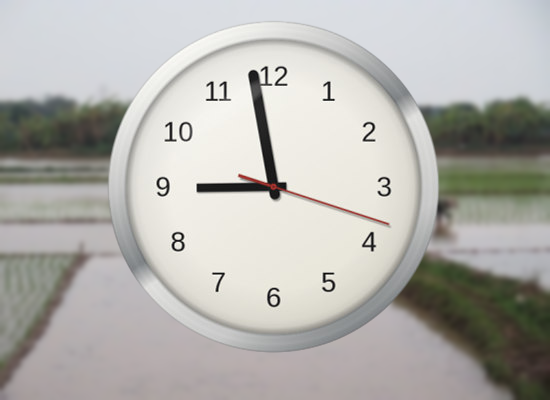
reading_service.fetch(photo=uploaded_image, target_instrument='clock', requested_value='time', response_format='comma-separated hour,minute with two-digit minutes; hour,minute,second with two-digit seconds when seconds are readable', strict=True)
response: 8,58,18
